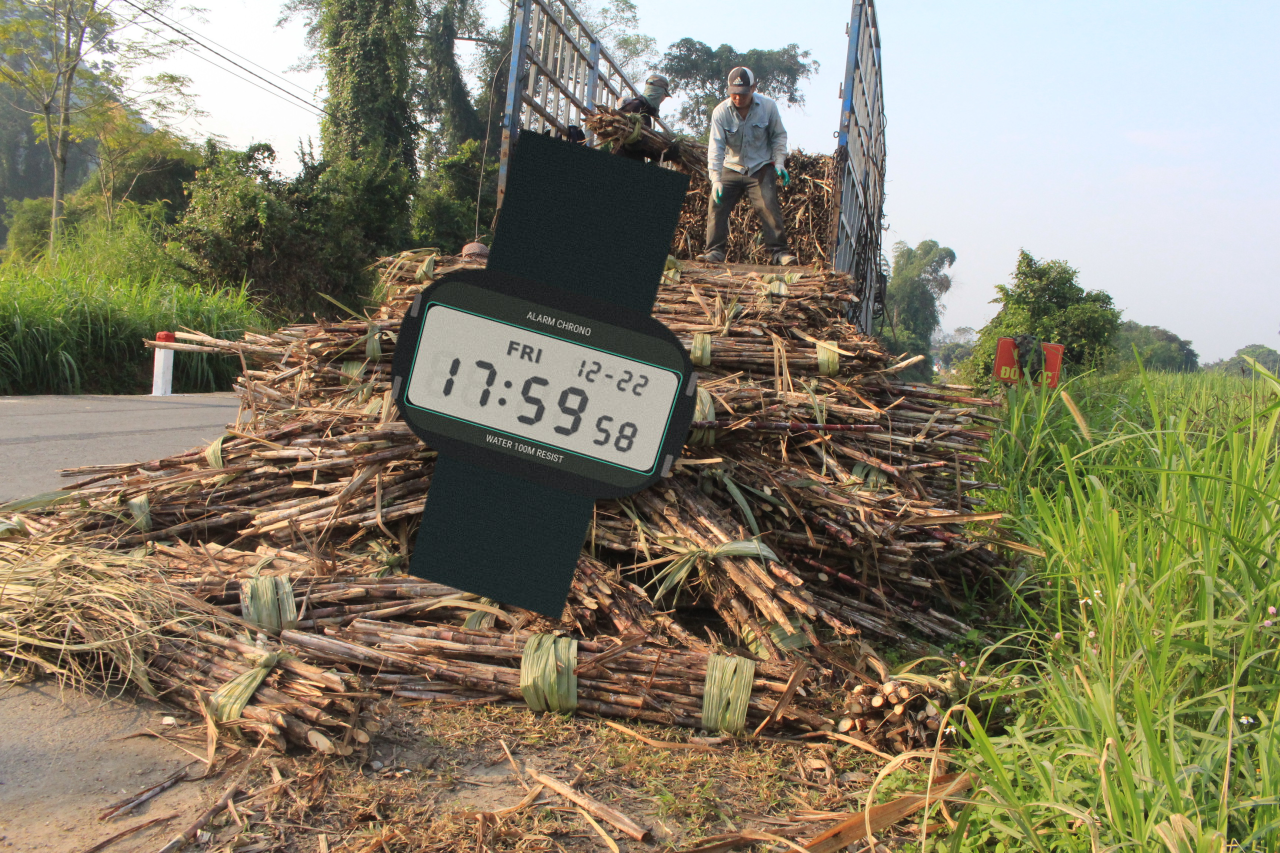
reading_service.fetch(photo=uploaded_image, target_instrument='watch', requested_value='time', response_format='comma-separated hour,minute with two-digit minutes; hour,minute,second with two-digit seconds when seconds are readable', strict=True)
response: 17,59,58
